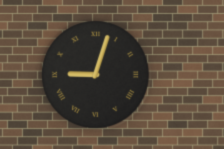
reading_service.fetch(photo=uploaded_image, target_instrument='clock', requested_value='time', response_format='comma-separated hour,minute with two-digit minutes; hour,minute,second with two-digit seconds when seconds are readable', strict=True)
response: 9,03
